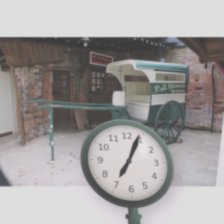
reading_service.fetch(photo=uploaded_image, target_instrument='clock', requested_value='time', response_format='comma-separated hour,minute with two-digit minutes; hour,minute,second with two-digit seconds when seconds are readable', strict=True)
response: 7,04
